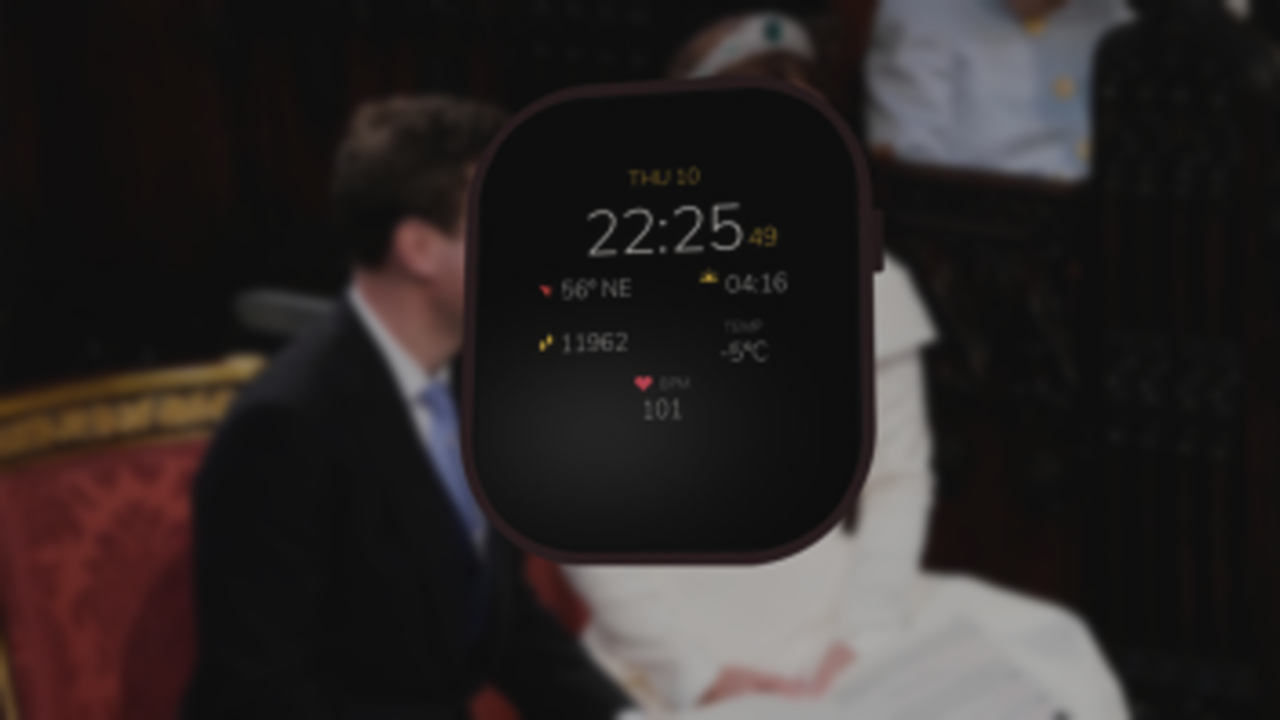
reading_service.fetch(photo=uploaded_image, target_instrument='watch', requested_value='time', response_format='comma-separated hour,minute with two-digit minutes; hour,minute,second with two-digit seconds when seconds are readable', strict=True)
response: 22,25
